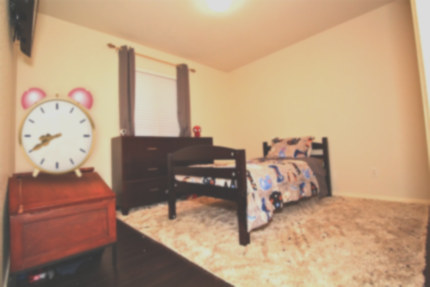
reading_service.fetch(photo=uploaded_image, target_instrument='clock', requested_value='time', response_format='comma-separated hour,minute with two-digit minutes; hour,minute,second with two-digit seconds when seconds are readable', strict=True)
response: 8,40
